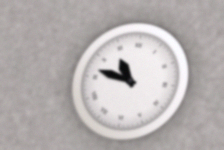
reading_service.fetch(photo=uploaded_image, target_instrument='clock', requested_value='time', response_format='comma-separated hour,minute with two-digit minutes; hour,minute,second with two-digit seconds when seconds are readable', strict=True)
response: 10,47
